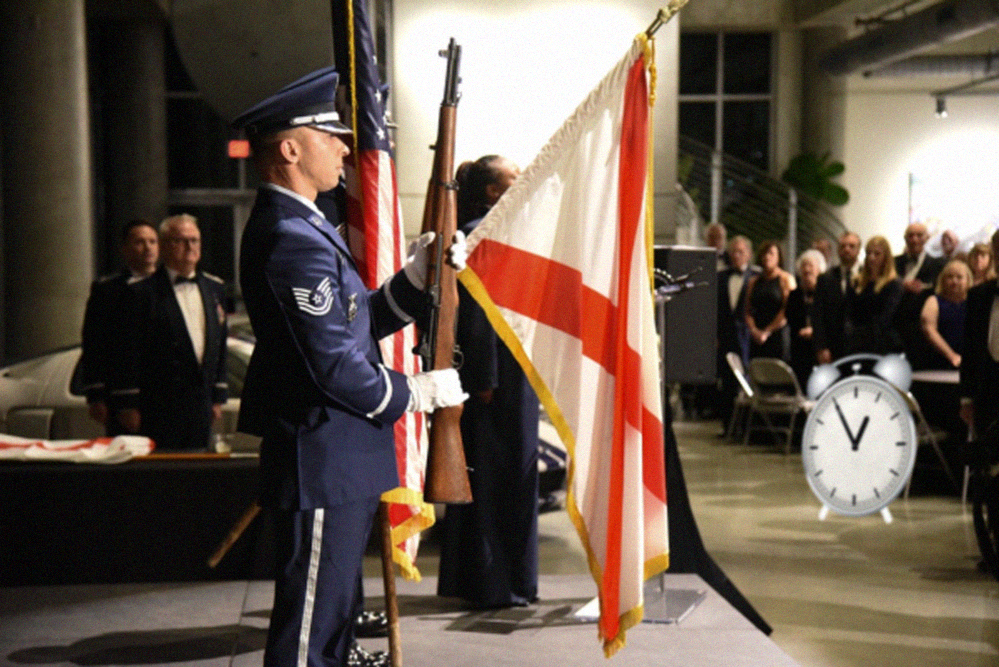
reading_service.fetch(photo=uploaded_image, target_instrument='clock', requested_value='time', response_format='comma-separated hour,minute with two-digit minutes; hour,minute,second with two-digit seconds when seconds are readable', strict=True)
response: 12,55
